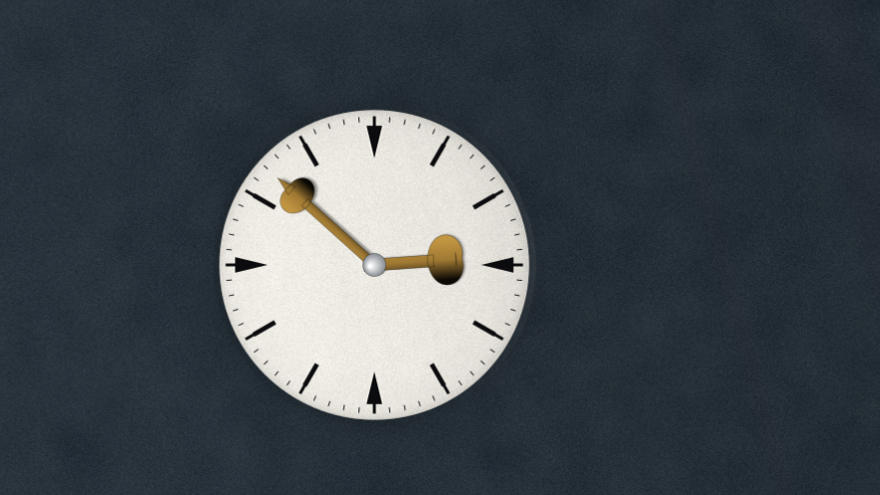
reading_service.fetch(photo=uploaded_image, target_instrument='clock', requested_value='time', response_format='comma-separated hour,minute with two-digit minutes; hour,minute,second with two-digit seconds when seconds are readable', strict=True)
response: 2,52
